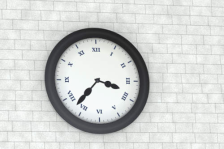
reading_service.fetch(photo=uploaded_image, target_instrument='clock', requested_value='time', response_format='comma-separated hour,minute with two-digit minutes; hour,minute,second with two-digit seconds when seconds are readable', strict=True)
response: 3,37
